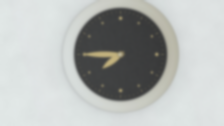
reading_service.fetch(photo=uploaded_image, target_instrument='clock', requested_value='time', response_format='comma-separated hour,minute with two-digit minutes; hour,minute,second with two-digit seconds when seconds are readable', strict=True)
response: 7,45
